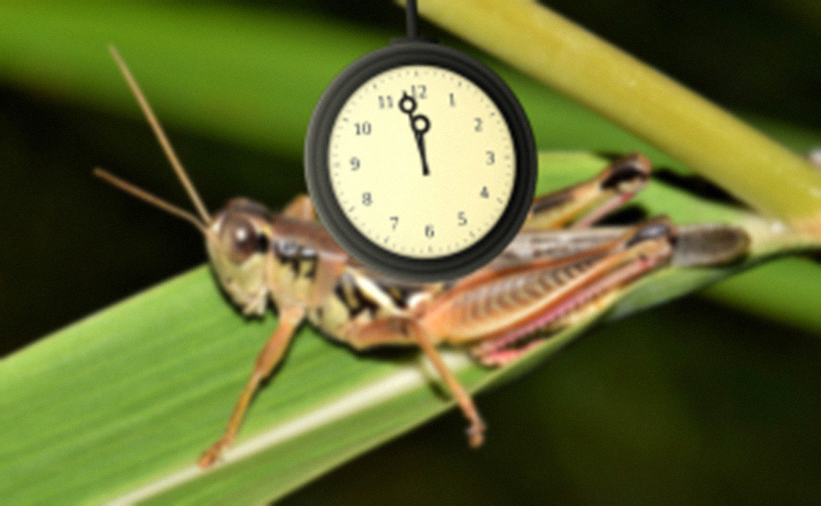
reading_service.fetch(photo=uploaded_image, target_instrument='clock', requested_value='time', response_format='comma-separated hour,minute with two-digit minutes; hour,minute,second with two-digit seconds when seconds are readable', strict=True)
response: 11,58
